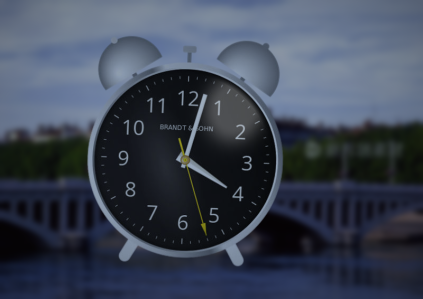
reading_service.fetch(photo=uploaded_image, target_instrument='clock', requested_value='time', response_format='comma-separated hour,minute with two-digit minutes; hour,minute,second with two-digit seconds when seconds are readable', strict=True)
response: 4,02,27
